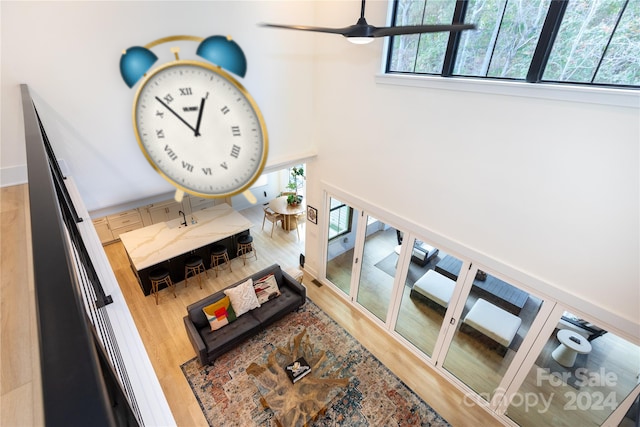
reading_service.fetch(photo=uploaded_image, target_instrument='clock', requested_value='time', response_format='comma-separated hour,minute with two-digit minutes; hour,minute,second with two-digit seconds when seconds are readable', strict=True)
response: 12,53
